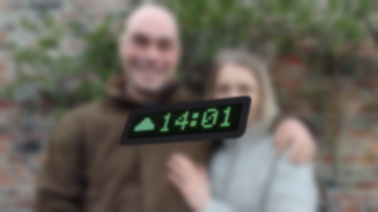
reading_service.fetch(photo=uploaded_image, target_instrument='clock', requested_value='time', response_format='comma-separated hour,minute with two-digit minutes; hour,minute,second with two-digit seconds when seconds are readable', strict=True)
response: 14,01
